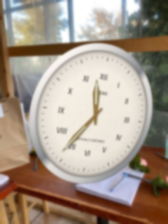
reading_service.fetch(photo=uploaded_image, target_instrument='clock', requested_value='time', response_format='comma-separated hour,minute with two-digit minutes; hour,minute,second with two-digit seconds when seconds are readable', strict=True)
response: 11,36
